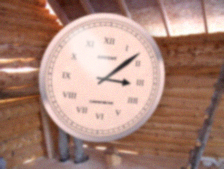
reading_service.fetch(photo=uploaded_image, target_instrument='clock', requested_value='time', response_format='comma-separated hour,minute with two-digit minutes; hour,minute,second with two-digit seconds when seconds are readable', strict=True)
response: 3,08
